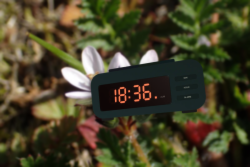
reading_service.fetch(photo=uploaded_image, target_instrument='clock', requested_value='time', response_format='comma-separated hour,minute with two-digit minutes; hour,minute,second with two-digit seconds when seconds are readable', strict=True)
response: 18,36
